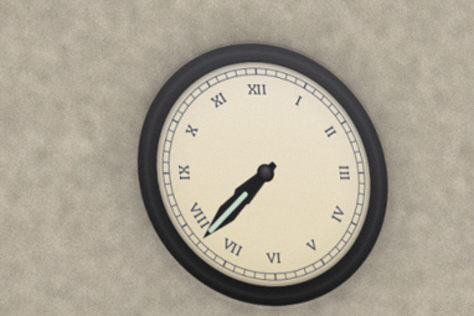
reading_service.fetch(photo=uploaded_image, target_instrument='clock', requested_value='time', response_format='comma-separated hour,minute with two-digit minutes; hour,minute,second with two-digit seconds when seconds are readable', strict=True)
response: 7,38
